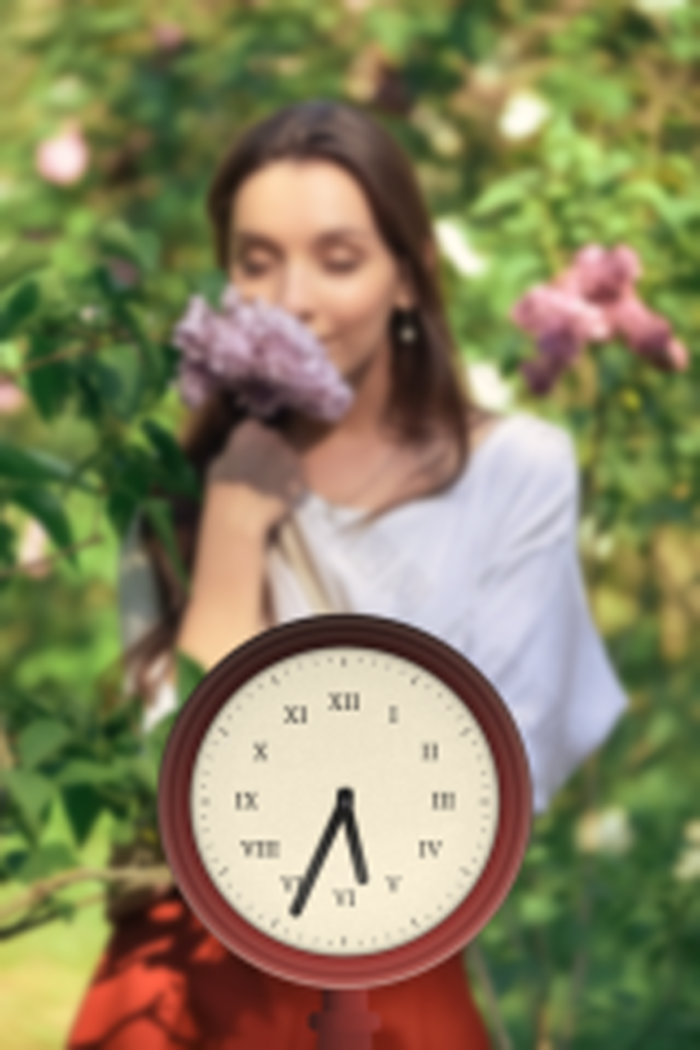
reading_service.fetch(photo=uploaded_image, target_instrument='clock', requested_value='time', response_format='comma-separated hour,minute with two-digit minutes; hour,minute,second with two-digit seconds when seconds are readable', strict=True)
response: 5,34
